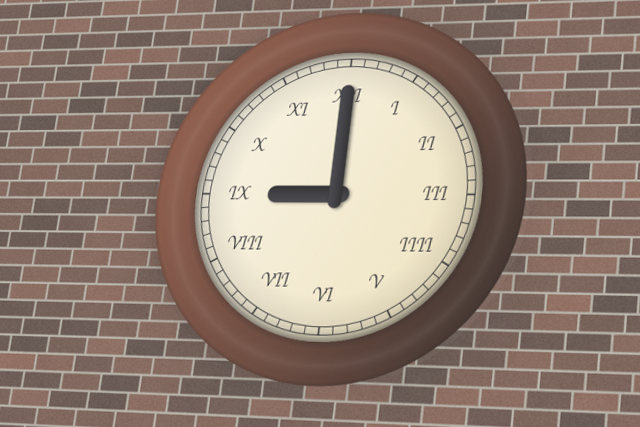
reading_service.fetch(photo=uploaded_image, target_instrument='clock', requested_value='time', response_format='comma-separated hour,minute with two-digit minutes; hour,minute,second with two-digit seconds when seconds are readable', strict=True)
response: 9,00
